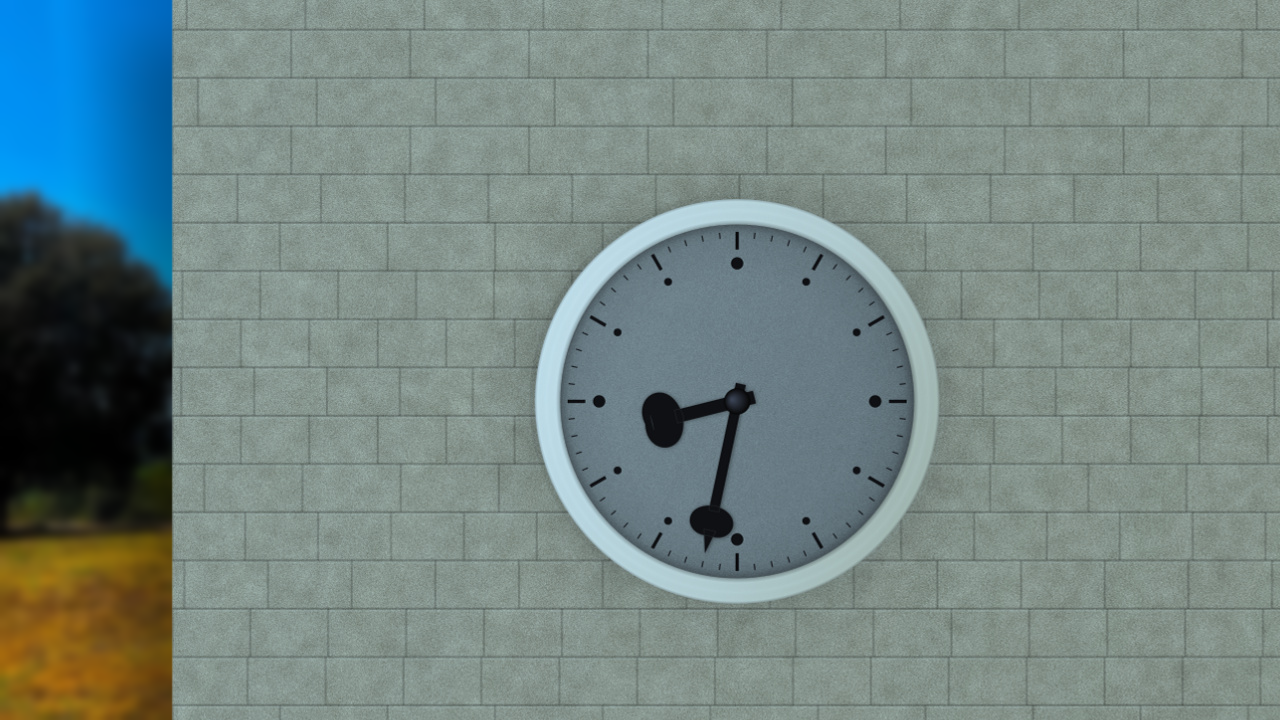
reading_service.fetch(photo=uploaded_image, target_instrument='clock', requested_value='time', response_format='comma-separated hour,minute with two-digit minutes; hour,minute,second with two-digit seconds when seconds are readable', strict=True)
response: 8,32
